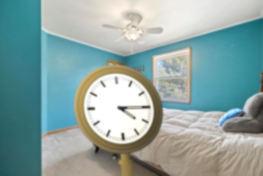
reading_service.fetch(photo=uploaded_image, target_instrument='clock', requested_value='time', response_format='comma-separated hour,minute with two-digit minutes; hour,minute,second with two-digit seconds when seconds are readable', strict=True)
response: 4,15
